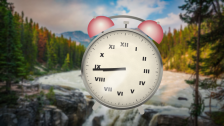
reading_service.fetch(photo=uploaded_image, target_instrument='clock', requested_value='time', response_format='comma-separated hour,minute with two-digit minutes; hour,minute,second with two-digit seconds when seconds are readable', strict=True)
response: 8,44
